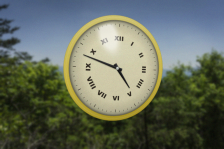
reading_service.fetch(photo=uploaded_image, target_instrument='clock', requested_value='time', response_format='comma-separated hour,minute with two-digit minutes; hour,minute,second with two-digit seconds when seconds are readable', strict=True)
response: 4,48
